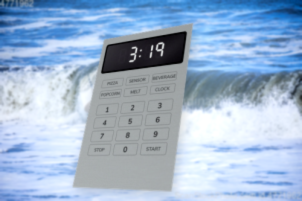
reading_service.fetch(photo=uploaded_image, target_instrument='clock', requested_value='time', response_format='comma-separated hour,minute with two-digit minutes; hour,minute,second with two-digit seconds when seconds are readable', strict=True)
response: 3,19
